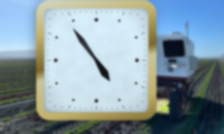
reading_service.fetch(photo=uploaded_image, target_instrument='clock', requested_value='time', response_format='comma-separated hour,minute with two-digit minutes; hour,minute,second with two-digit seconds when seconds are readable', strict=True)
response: 4,54
